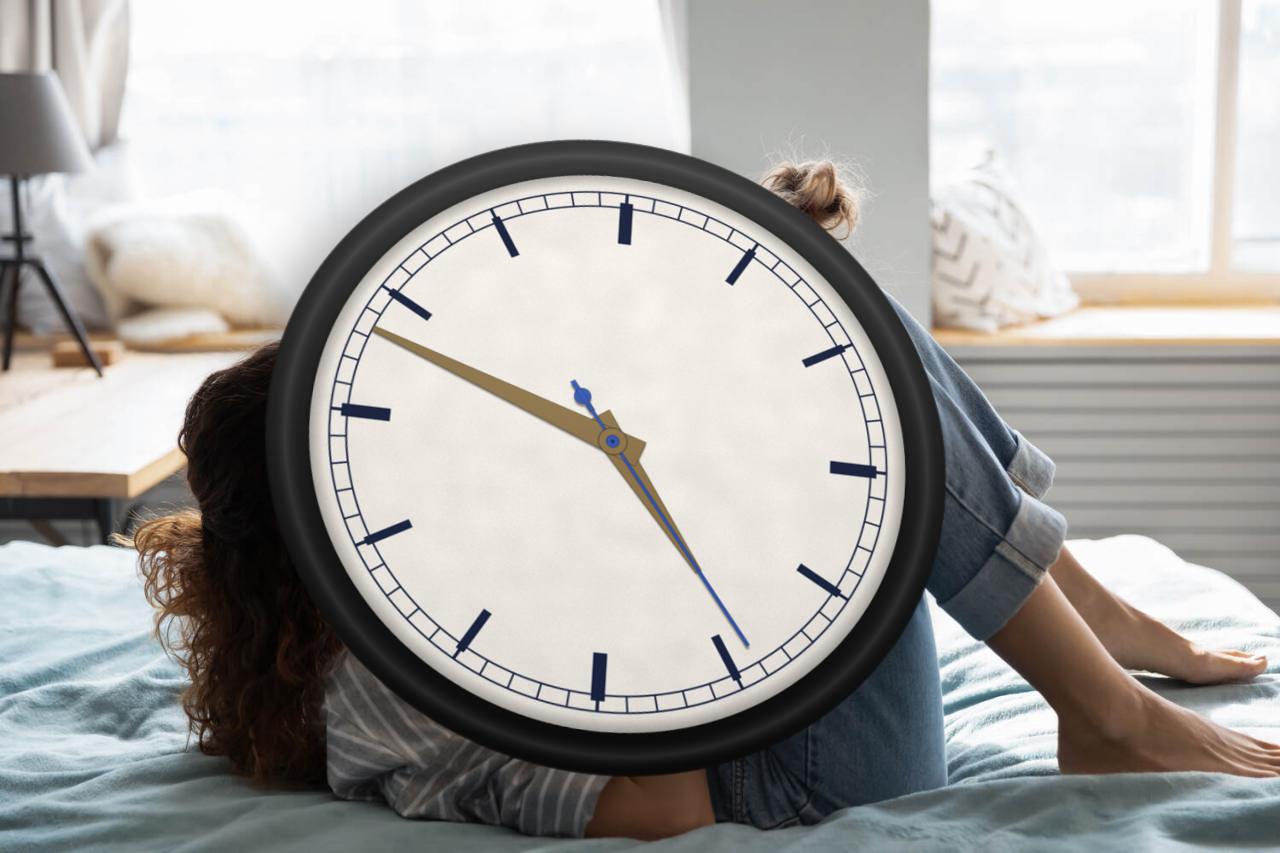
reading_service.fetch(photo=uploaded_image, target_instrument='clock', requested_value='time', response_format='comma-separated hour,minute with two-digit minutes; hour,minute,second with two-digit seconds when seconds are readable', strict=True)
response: 4,48,24
